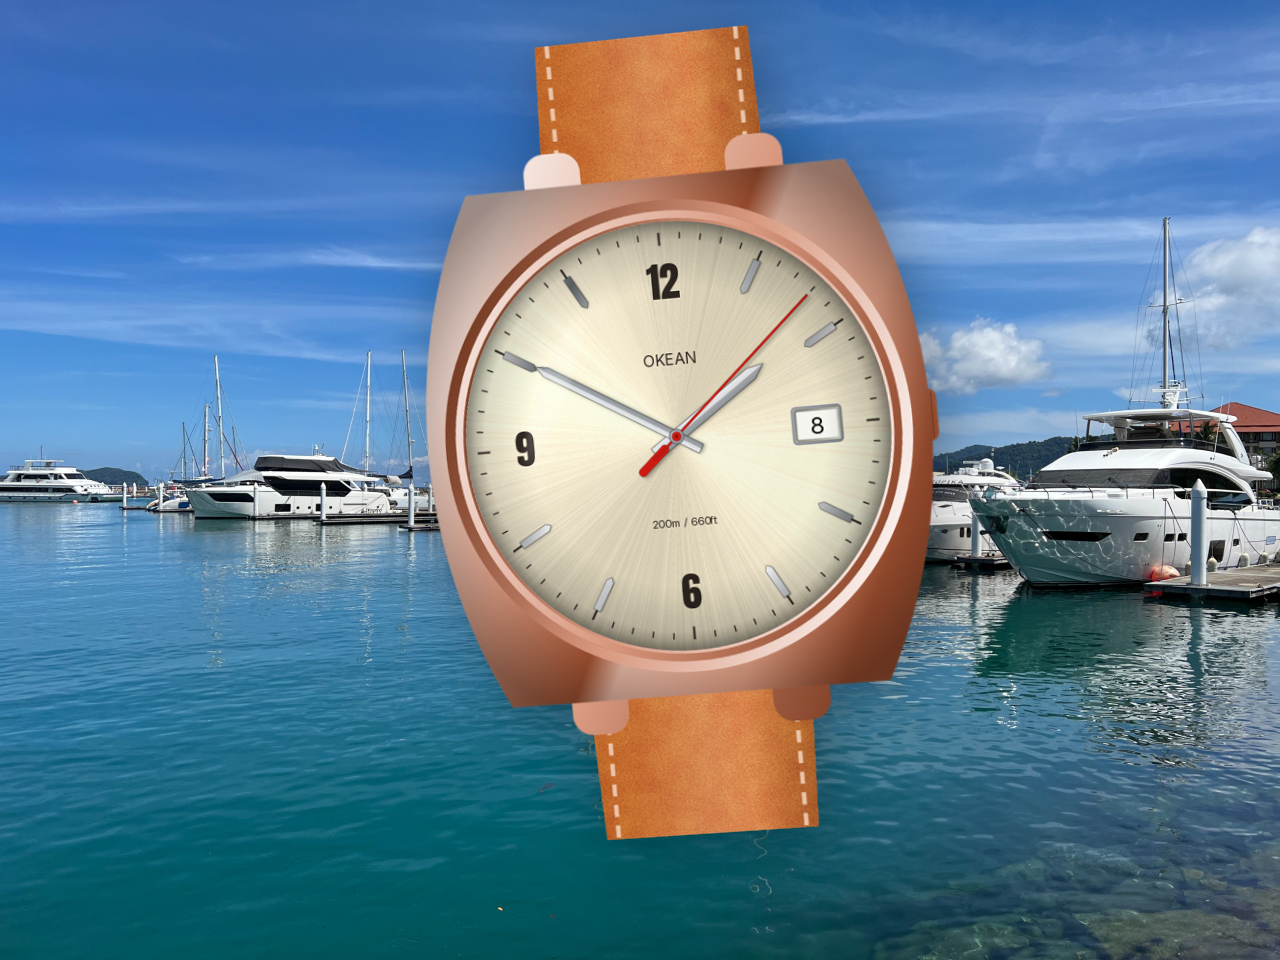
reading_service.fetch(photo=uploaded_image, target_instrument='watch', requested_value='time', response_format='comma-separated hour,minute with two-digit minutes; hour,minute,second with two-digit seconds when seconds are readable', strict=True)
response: 1,50,08
